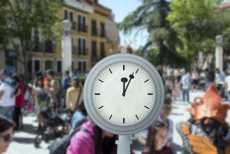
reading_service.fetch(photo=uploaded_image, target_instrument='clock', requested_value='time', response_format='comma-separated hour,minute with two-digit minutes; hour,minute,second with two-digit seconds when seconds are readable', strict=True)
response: 12,04
